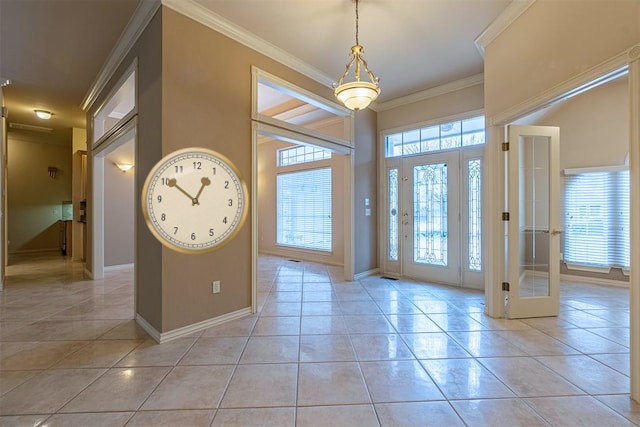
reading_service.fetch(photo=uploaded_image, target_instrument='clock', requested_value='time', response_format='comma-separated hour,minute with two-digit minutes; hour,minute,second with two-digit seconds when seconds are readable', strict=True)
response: 12,51
